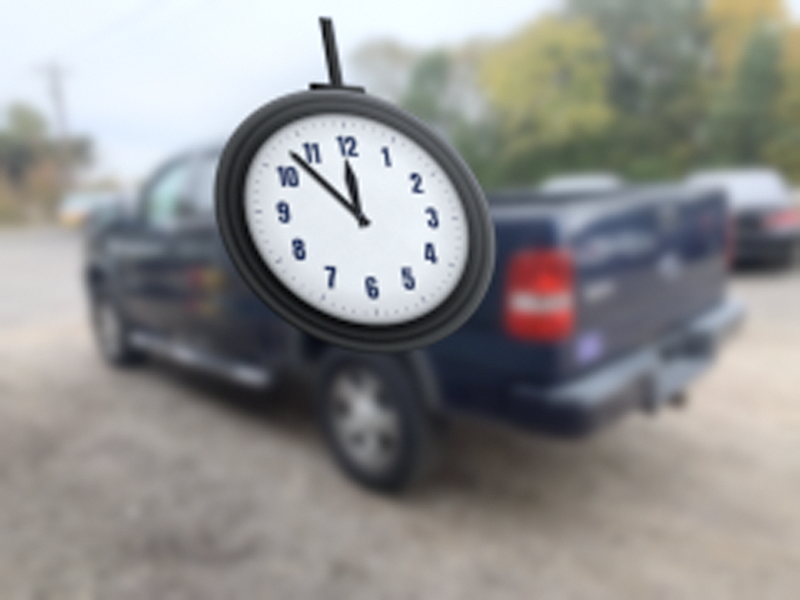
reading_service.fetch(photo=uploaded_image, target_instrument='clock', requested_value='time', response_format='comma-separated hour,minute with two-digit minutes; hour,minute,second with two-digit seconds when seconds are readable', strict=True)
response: 11,53
